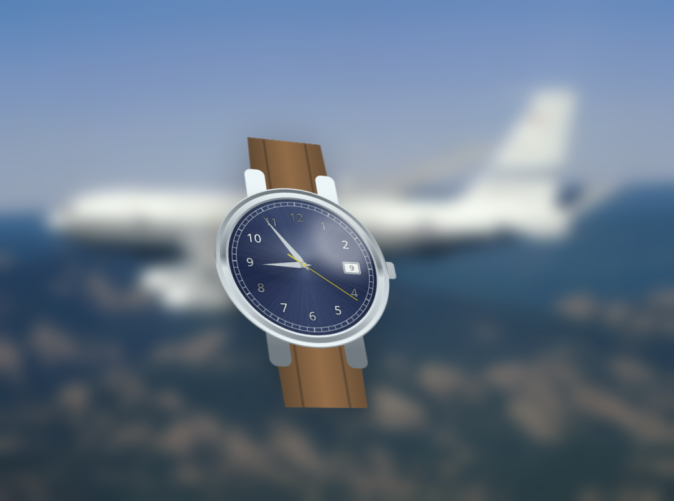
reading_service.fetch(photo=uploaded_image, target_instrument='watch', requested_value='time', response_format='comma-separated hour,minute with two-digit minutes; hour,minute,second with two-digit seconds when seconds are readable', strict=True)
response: 8,54,21
